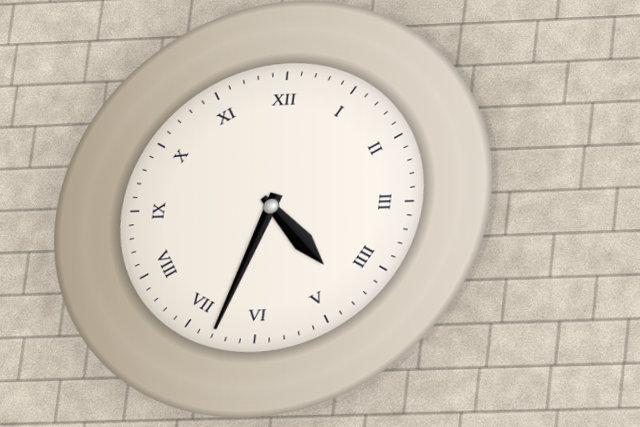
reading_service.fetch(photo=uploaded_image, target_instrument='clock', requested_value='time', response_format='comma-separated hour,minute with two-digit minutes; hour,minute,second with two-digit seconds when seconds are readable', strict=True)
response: 4,33
